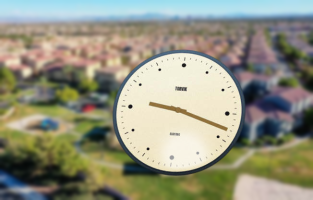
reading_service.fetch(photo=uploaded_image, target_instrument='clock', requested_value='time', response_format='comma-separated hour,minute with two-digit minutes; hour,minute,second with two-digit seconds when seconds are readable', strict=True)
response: 9,18
